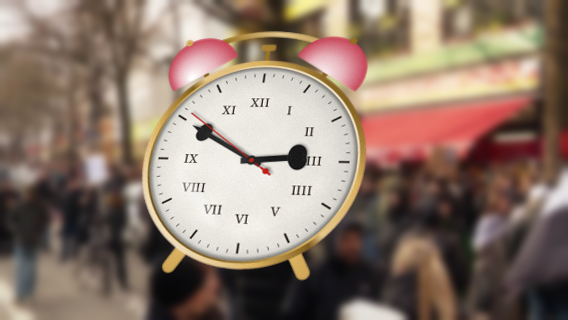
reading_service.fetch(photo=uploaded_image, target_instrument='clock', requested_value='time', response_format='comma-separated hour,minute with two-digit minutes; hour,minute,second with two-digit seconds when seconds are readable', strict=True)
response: 2,49,51
